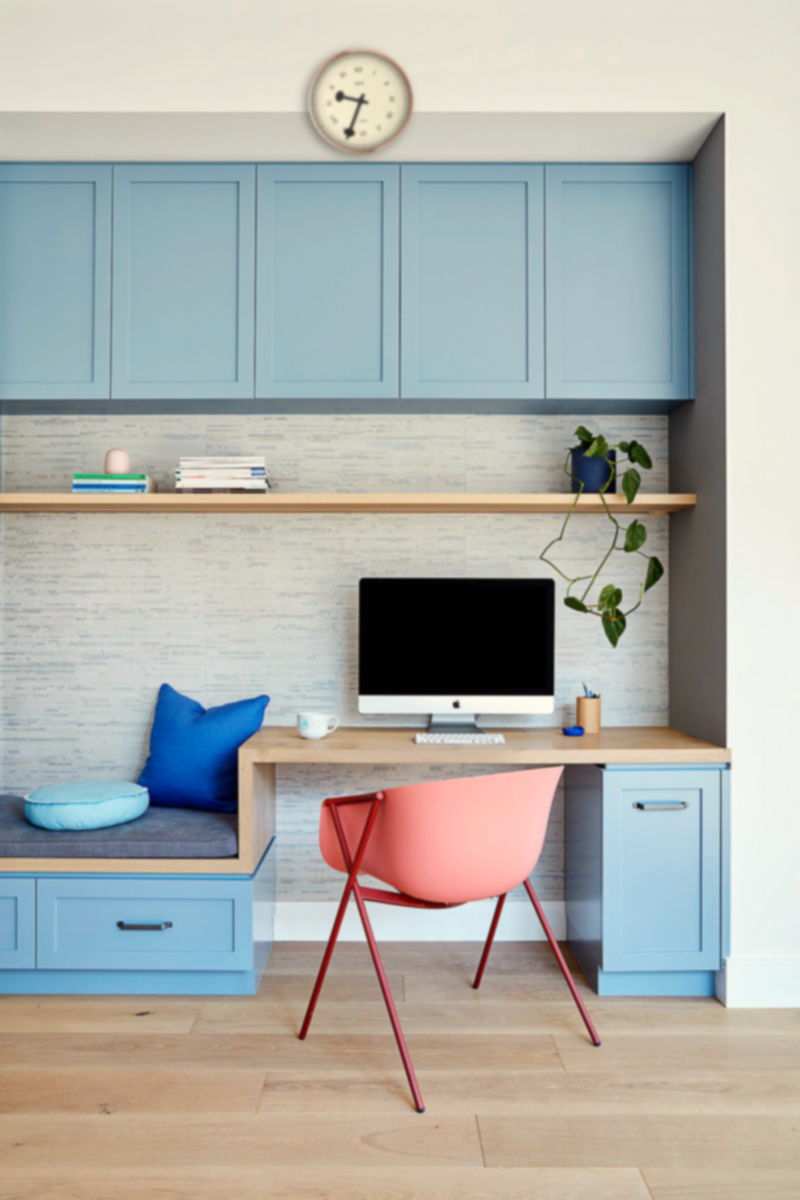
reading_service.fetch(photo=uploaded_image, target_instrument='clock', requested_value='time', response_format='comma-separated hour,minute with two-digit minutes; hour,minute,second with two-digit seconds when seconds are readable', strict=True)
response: 9,34
